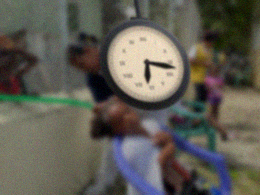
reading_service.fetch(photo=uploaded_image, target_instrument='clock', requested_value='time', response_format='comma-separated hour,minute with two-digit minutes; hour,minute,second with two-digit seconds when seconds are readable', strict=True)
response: 6,17
